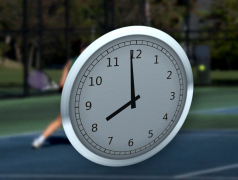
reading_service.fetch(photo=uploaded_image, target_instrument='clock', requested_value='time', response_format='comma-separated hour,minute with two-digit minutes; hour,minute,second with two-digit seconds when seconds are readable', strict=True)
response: 7,59
